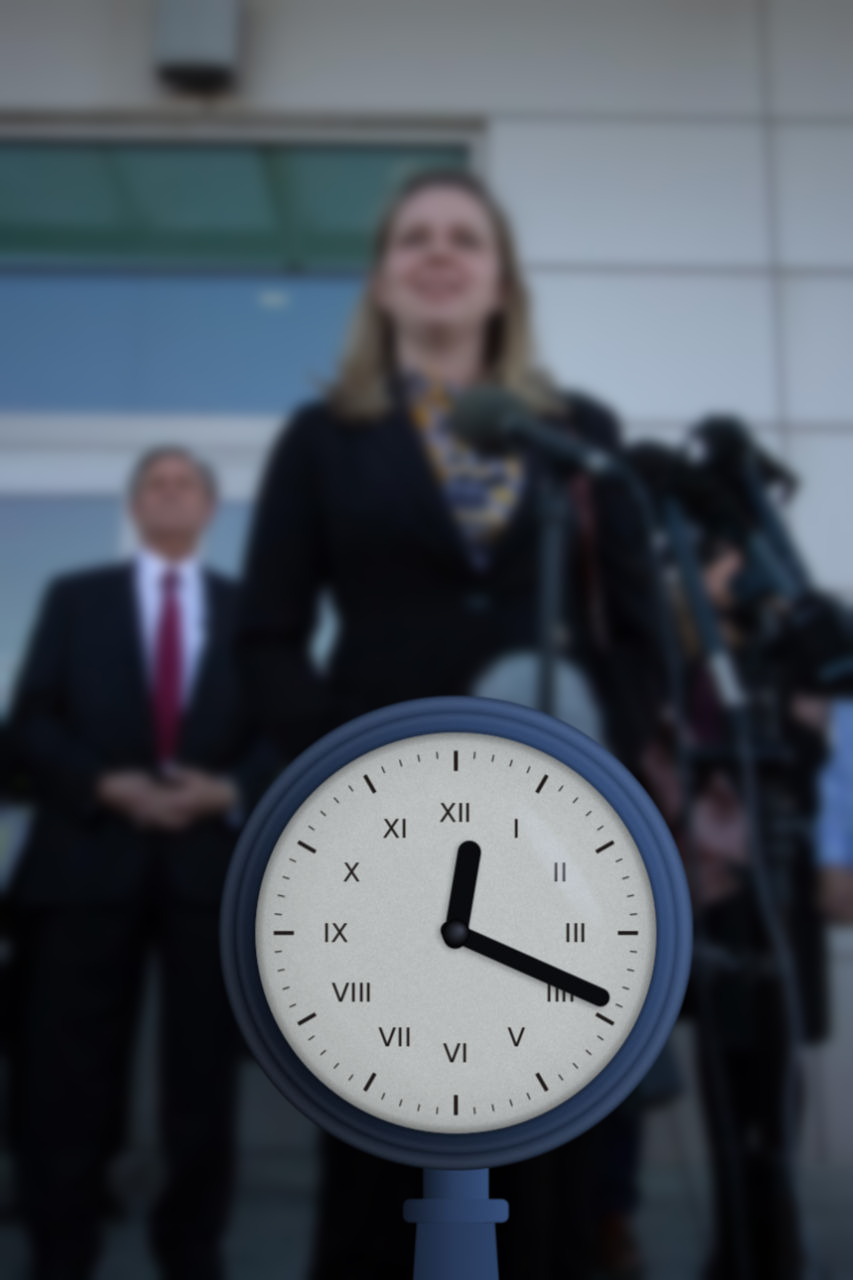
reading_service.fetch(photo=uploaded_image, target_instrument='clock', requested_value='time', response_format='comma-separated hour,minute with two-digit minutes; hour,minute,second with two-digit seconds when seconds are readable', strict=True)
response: 12,19
